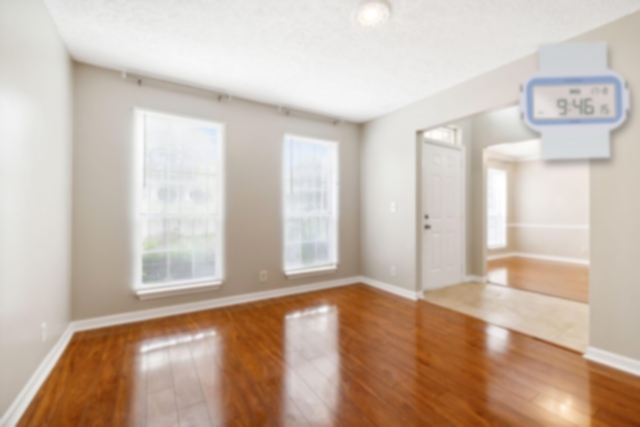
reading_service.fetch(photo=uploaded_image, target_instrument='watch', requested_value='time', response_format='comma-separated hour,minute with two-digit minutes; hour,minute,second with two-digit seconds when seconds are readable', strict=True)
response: 9,46
